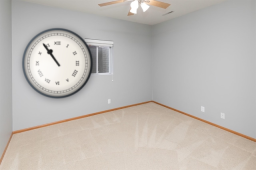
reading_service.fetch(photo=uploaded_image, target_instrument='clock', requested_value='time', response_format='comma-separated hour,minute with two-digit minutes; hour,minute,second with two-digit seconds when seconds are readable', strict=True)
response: 10,54
